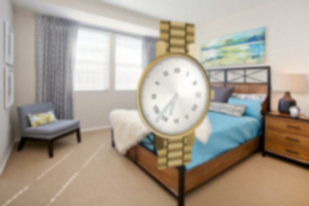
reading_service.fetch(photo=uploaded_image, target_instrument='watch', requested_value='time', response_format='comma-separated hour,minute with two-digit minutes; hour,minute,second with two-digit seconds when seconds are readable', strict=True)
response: 6,37
